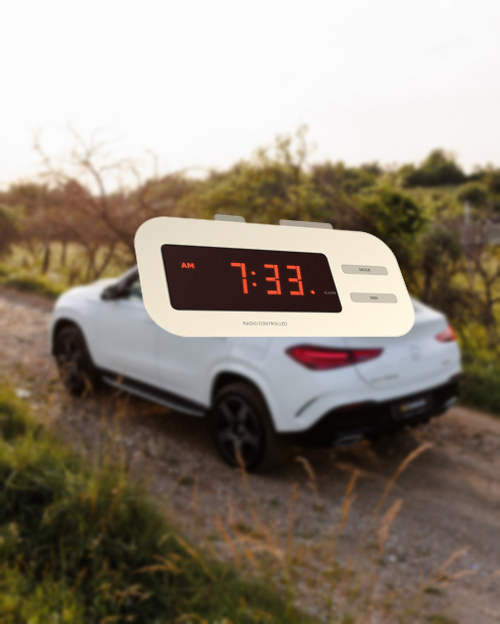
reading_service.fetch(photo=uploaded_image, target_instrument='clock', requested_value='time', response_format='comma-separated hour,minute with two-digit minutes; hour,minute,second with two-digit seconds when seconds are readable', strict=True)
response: 7,33
